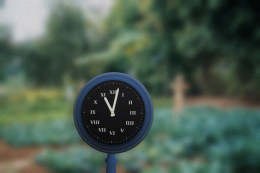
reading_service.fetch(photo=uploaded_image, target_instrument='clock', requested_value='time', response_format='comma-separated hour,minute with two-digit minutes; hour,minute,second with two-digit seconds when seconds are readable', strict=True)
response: 11,02
